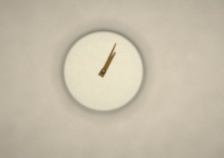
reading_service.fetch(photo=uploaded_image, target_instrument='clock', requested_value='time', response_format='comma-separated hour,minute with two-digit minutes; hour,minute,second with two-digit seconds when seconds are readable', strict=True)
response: 1,04
